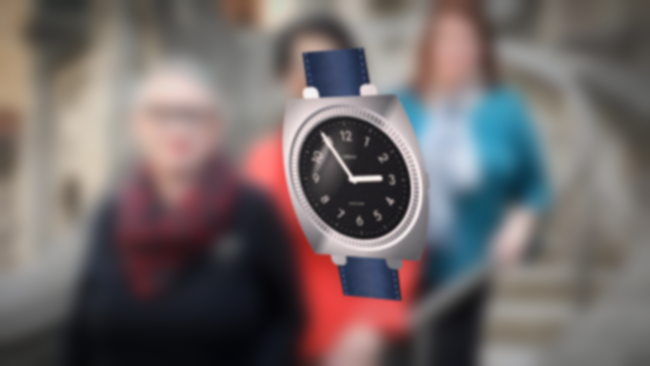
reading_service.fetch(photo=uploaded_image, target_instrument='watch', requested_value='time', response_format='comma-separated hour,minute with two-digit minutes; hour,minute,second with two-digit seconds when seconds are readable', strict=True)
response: 2,55
